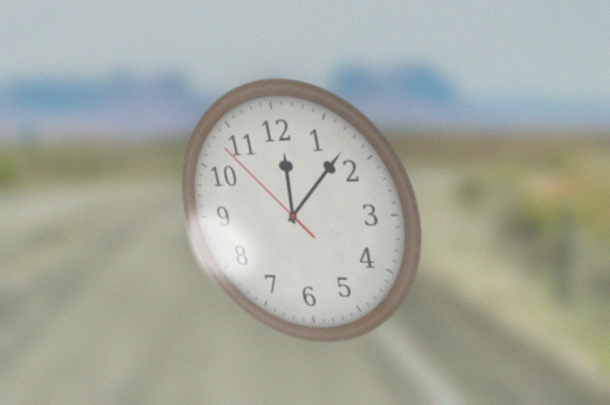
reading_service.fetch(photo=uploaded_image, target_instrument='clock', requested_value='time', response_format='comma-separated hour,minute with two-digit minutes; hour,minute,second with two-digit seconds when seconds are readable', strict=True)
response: 12,07,53
